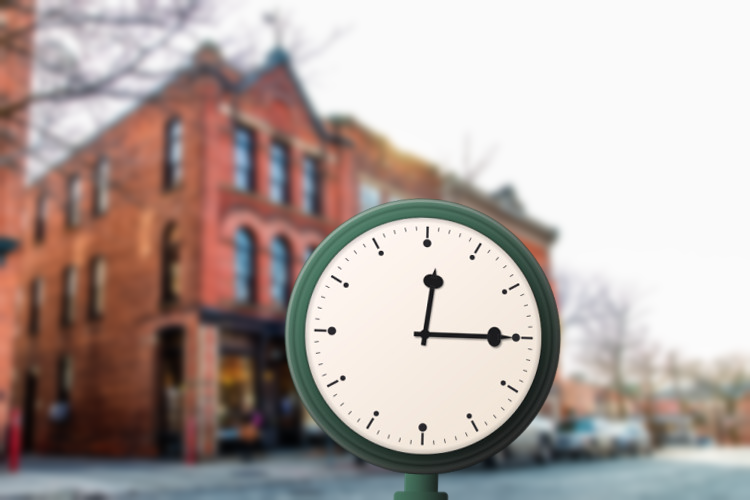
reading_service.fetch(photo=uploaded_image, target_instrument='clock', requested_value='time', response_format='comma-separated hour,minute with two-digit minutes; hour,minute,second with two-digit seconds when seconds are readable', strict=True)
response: 12,15
